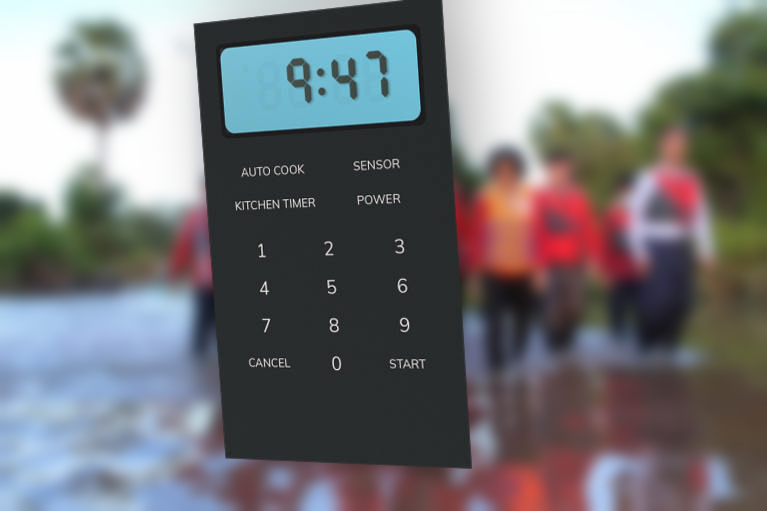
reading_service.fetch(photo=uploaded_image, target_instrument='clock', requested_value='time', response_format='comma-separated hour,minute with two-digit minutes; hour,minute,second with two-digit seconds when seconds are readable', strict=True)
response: 9,47
